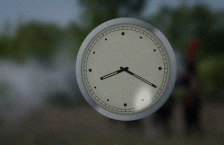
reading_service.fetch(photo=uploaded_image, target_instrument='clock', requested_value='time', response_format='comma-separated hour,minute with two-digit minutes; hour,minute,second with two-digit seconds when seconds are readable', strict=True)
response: 8,20
